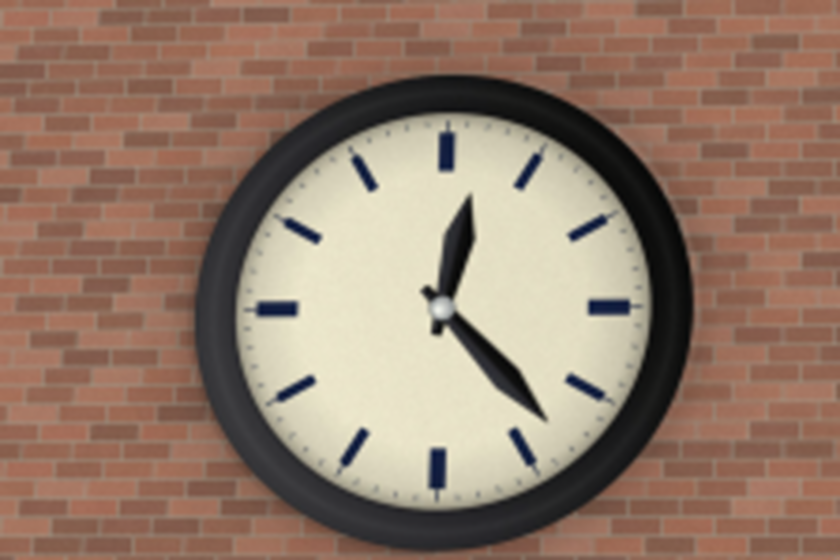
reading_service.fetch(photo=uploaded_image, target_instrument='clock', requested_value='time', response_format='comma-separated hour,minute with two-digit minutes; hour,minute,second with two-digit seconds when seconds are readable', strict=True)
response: 12,23
